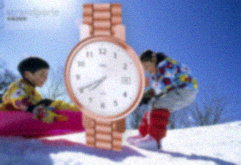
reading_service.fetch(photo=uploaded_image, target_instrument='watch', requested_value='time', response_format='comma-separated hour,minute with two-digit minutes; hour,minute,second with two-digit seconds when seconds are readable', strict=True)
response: 7,41
